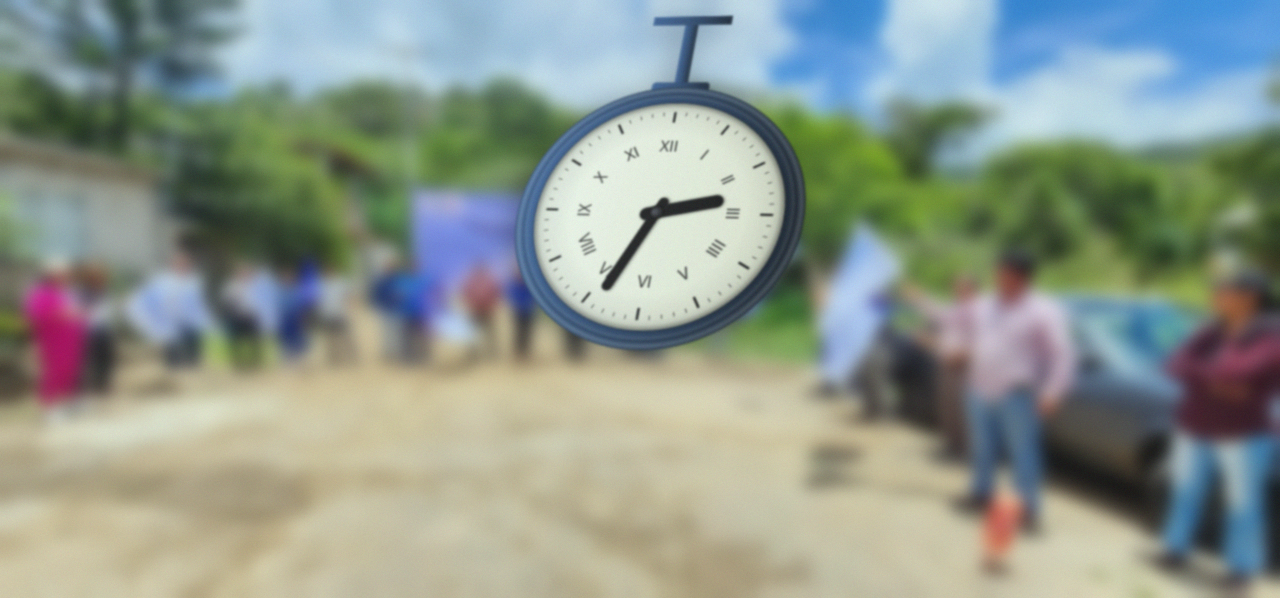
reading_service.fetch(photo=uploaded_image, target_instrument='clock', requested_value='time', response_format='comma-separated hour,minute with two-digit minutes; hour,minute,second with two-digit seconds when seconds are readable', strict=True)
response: 2,34
